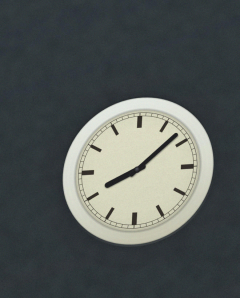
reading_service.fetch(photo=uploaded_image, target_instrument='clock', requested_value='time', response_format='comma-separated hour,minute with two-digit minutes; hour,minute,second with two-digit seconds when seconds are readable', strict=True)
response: 8,08
